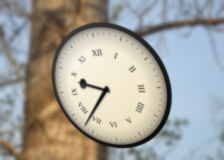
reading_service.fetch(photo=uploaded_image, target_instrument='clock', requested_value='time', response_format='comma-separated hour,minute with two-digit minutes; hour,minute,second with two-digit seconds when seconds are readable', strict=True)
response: 9,37
